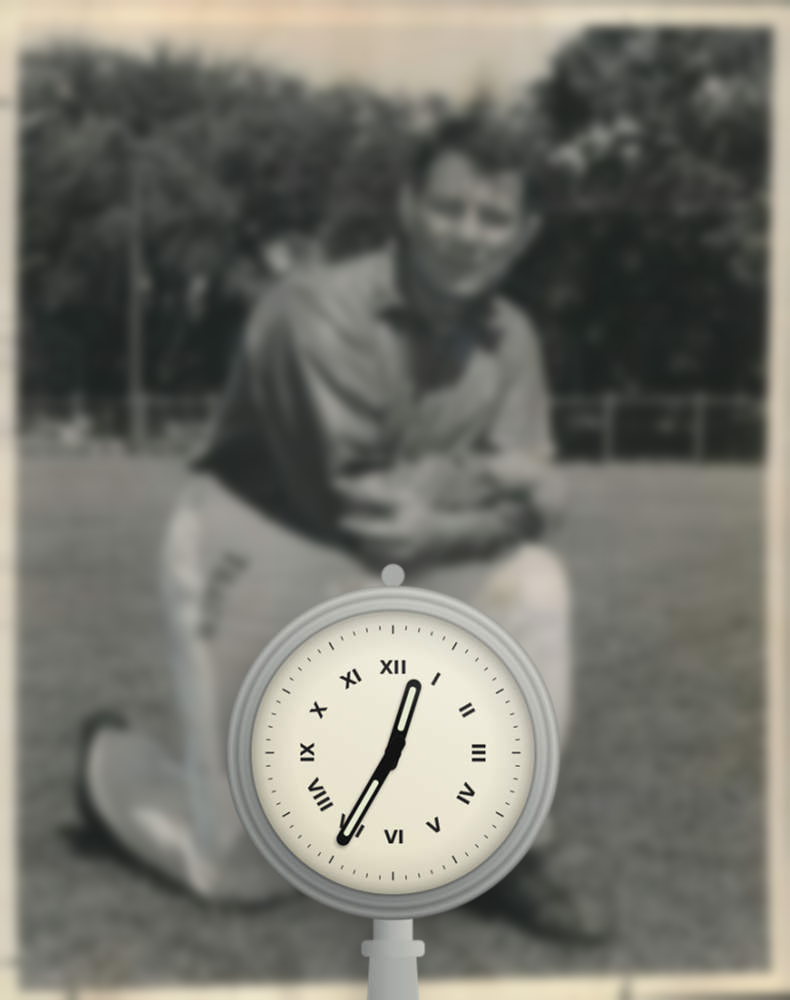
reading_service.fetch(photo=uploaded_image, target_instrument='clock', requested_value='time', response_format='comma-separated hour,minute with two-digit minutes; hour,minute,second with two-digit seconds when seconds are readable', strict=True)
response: 12,35
